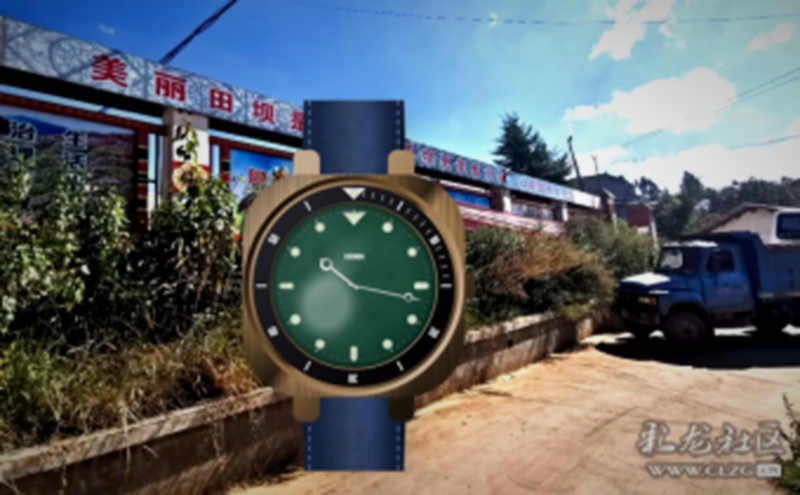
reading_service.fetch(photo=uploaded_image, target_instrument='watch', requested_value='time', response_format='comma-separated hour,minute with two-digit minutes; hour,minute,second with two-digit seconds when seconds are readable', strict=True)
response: 10,17
